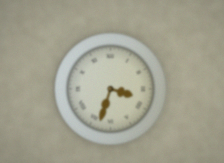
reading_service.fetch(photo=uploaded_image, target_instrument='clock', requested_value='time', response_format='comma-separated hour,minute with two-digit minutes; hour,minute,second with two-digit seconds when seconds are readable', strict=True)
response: 3,33
